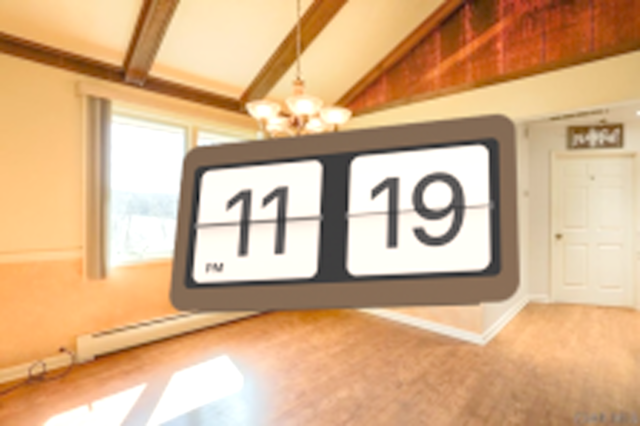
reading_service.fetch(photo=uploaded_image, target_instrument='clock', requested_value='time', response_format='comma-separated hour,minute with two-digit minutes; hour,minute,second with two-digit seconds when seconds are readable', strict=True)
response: 11,19
